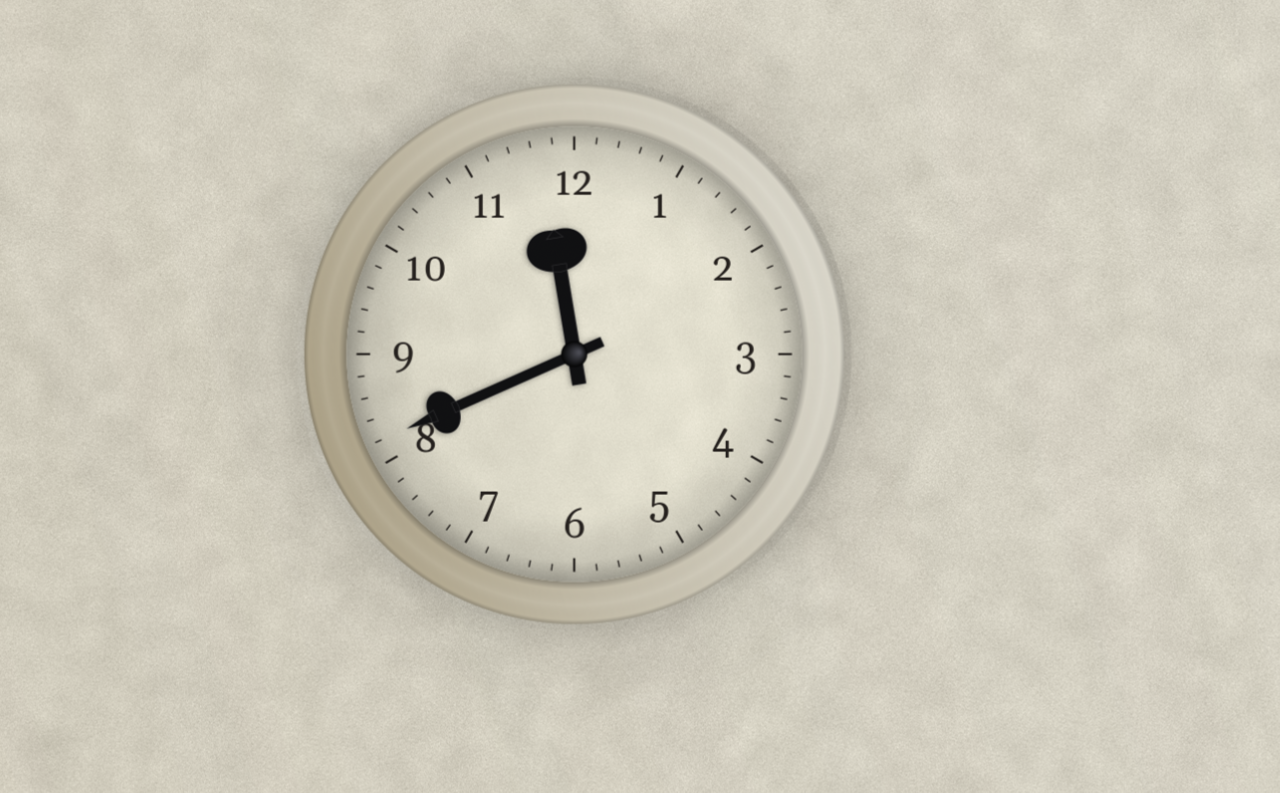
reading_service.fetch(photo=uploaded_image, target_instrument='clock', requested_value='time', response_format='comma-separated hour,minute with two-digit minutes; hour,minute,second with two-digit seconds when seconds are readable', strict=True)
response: 11,41
